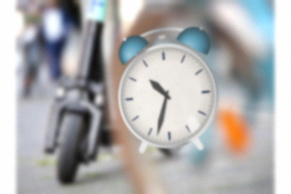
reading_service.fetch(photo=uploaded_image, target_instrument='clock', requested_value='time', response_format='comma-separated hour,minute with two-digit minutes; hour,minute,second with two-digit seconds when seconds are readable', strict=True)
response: 10,33
